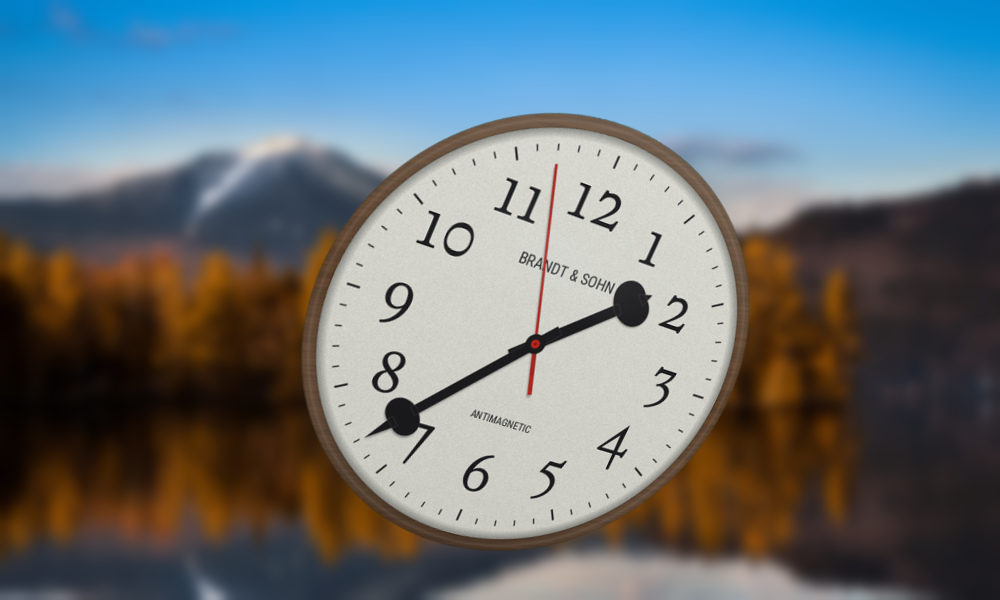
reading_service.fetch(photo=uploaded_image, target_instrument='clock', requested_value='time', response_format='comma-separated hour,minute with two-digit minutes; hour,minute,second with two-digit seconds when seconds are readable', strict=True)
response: 1,36,57
